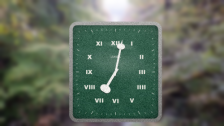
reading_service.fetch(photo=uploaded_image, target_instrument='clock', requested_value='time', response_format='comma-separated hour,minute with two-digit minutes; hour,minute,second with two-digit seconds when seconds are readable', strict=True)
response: 7,02
